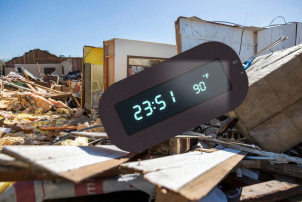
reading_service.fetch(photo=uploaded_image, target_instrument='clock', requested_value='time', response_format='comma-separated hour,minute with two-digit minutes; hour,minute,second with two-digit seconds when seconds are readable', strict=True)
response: 23,51
